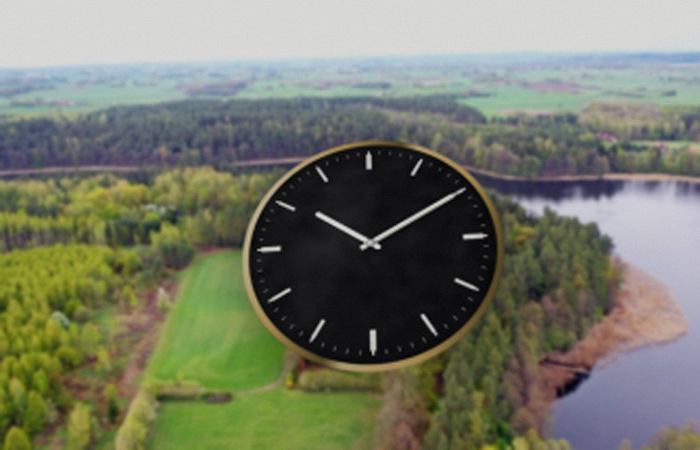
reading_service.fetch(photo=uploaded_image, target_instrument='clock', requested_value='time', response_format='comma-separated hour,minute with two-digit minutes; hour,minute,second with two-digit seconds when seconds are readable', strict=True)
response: 10,10
